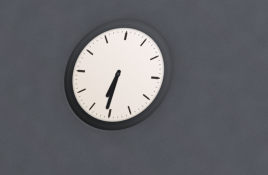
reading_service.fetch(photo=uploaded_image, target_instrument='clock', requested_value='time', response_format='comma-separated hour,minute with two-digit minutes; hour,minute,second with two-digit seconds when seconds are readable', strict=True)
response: 6,31
